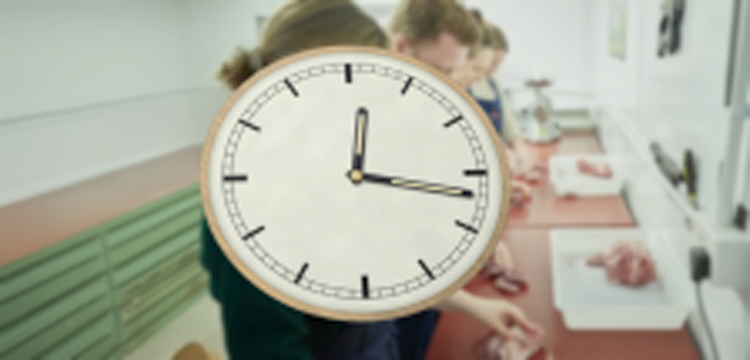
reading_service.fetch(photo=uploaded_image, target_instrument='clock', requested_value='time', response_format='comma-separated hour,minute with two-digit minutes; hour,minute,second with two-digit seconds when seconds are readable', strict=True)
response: 12,17
